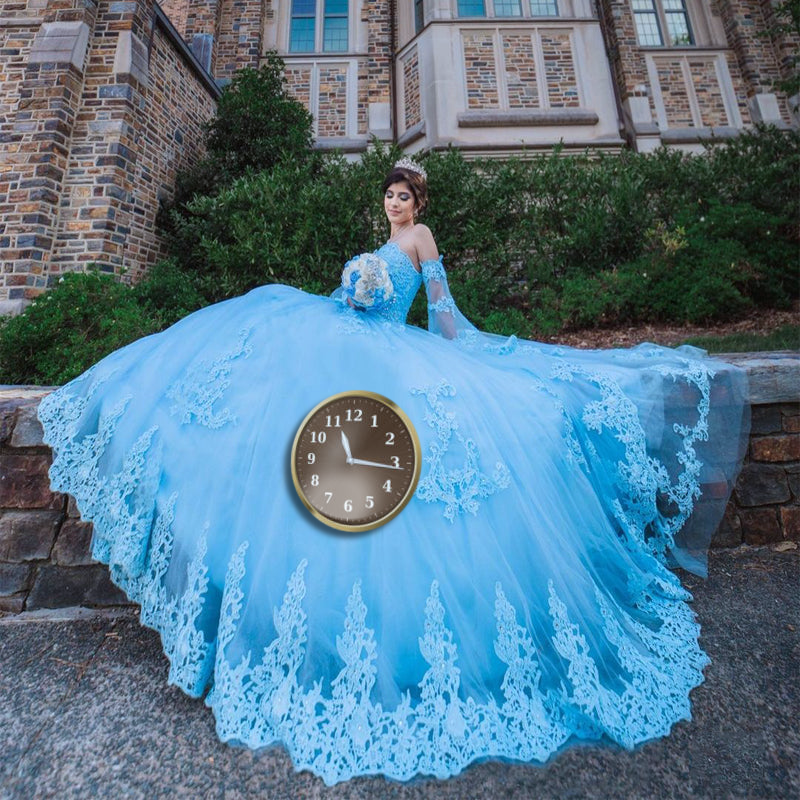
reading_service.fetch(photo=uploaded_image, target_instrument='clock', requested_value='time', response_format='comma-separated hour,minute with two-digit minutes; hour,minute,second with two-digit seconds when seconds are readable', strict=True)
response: 11,16
